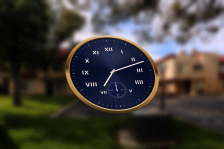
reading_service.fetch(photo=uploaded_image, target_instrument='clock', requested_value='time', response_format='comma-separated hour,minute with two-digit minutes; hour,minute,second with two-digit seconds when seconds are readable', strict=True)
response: 7,12
